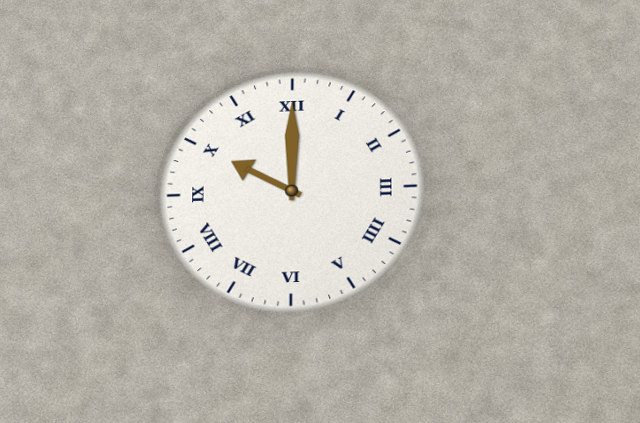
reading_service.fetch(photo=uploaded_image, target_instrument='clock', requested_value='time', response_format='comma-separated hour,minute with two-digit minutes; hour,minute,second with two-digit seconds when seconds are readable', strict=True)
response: 10,00
